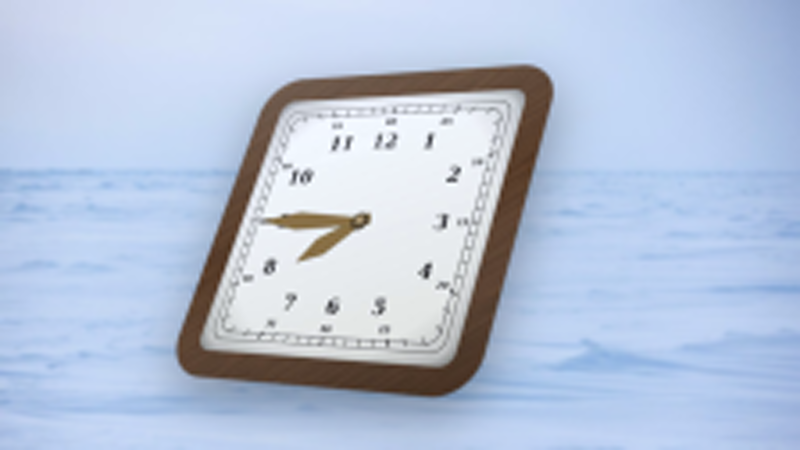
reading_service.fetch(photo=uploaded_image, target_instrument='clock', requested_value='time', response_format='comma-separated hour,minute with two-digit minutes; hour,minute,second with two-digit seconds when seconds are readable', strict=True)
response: 7,45
